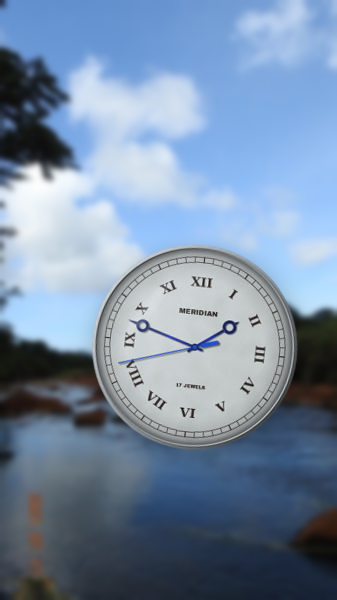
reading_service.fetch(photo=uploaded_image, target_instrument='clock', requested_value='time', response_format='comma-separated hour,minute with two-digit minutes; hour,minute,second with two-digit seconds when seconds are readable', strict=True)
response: 1,47,42
